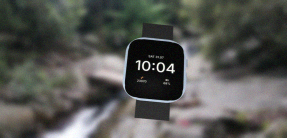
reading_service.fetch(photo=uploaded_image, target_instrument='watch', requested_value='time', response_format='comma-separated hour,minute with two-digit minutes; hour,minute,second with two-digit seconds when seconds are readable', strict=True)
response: 10,04
